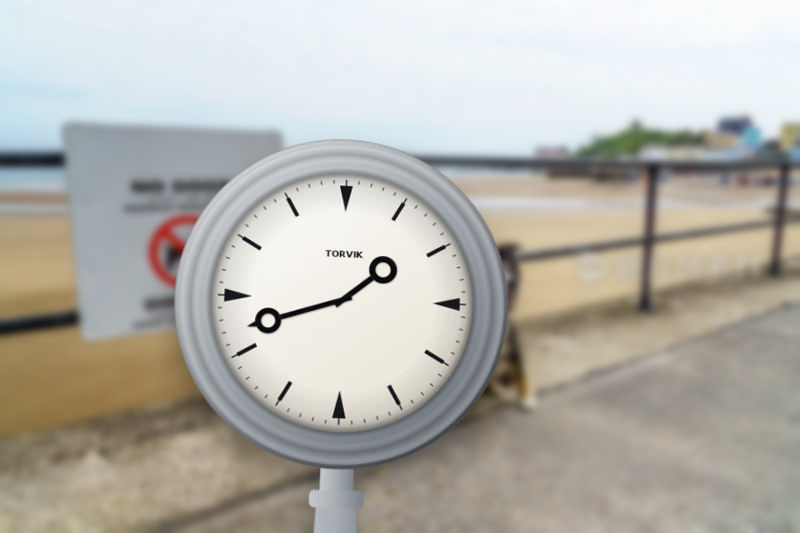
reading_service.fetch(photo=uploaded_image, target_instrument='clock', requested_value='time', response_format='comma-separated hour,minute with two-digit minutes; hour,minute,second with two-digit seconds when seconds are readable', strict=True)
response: 1,42
